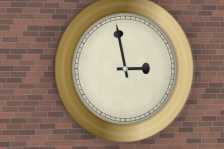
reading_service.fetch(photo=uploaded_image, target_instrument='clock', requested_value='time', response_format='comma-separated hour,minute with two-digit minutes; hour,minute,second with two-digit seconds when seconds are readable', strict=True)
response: 2,58
